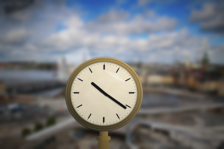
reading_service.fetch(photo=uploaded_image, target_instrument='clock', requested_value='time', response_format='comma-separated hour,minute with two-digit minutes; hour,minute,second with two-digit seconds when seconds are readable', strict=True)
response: 10,21
